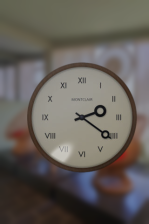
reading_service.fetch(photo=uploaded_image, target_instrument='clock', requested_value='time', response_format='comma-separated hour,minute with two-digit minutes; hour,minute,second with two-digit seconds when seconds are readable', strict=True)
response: 2,21
